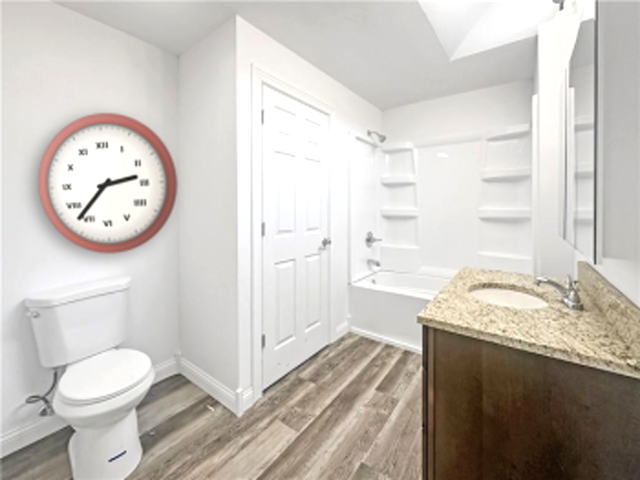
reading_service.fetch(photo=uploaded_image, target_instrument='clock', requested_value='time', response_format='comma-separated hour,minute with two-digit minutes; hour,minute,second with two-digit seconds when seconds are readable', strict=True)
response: 2,37
